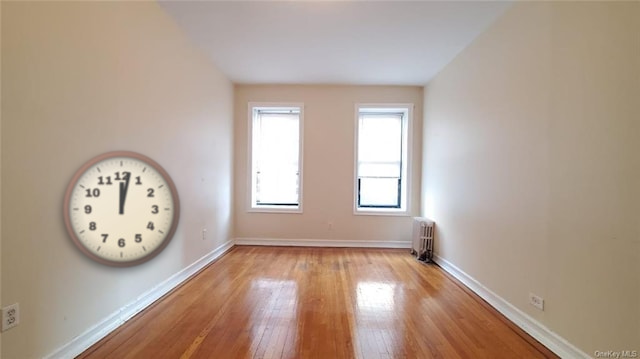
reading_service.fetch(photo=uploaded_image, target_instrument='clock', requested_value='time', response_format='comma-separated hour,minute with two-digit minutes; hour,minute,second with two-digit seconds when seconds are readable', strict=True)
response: 12,02
